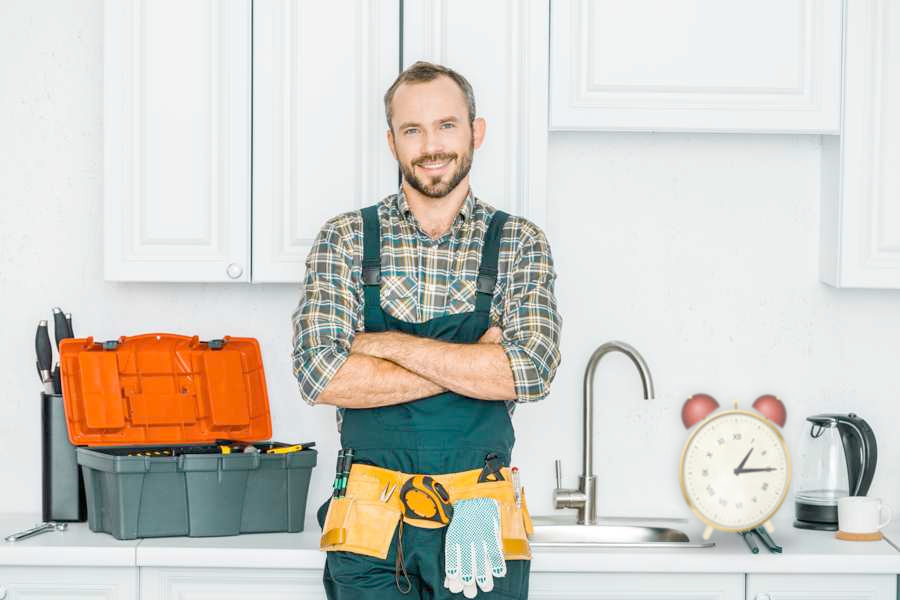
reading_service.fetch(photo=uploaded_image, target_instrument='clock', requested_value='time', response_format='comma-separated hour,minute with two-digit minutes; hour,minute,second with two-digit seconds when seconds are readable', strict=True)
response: 1,15
